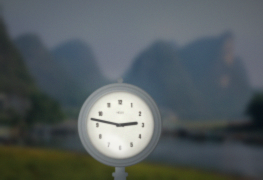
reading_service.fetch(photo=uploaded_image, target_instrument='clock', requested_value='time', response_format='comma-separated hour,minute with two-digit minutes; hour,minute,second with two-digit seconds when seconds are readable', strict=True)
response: 2,47
